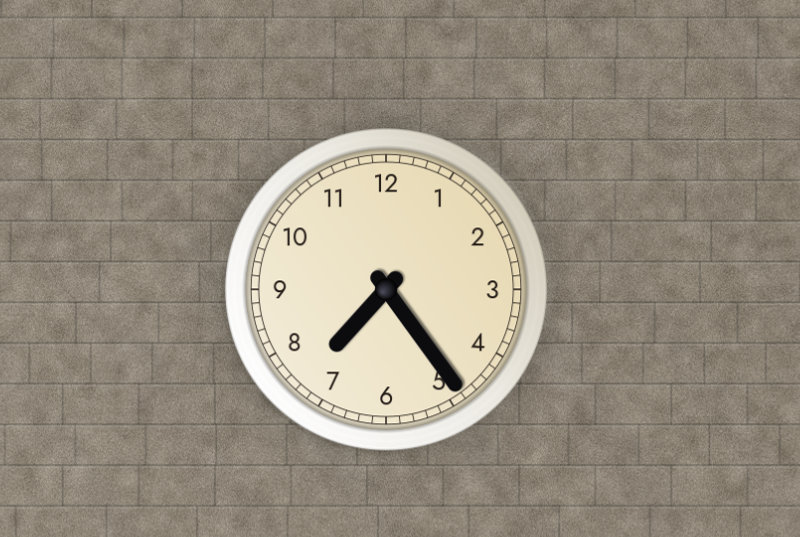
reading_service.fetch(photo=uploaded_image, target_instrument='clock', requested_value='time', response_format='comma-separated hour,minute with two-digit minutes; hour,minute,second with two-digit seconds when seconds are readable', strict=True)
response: 7,24
